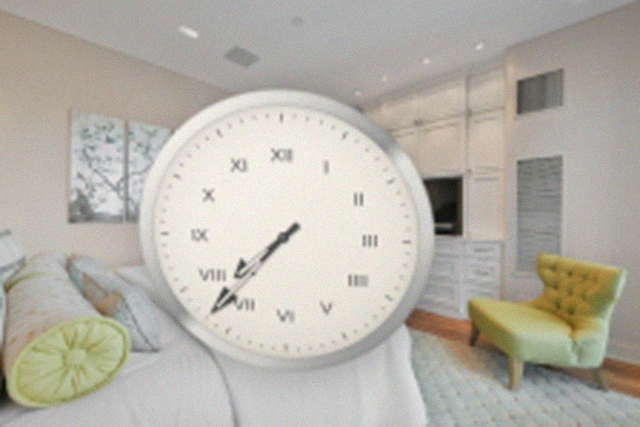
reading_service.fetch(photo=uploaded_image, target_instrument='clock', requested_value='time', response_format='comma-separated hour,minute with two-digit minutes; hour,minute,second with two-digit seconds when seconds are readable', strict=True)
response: 7,37
